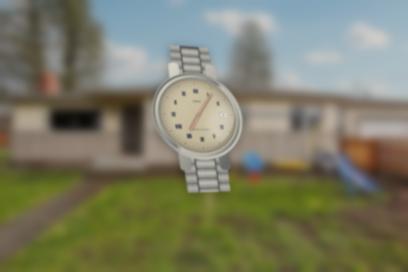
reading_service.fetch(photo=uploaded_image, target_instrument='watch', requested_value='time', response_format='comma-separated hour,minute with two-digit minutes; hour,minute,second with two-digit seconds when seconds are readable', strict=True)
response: 7,06
